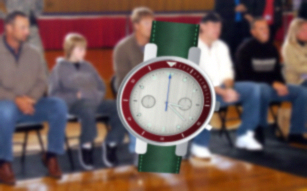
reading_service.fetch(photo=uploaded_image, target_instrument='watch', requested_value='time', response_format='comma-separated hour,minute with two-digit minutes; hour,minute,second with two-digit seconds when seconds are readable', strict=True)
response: 3,22
